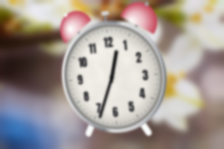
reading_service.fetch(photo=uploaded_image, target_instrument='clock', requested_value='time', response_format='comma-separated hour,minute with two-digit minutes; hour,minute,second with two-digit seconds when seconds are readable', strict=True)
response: 12,34
